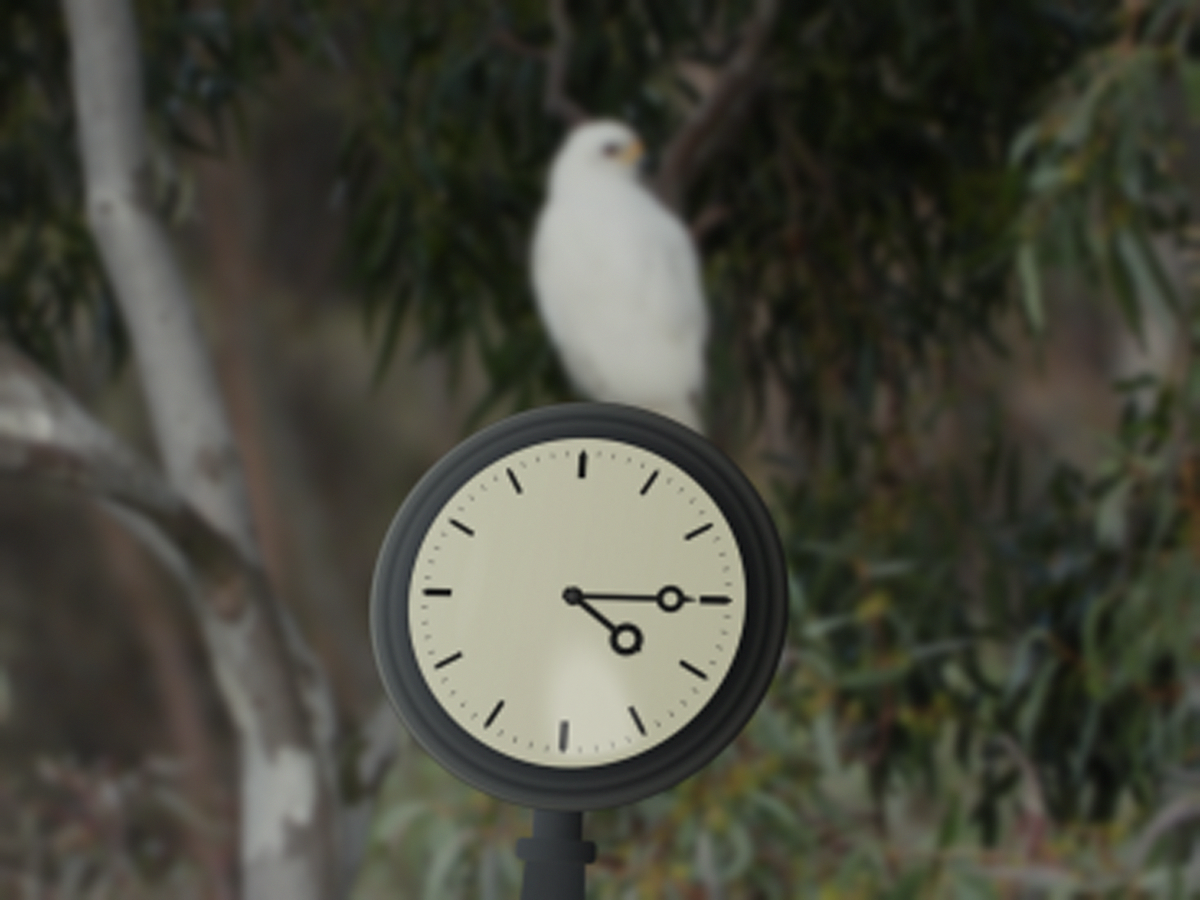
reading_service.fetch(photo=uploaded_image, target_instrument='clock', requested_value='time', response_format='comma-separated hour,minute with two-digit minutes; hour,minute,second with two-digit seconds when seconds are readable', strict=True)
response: 4,15
